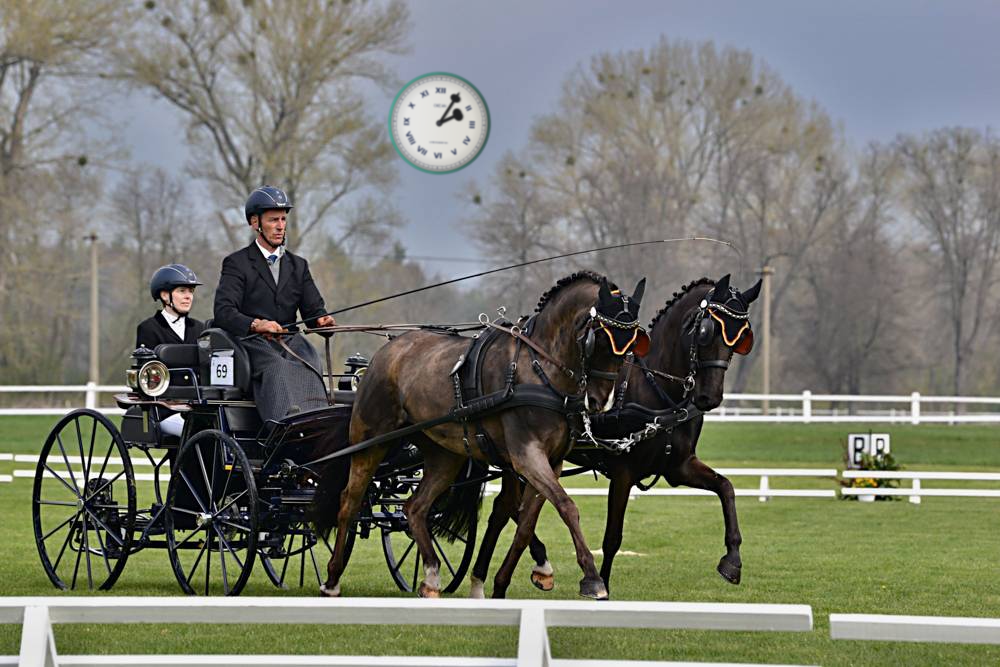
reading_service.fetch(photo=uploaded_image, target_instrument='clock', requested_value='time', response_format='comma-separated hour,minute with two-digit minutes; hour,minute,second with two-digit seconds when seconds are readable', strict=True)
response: 2,05
